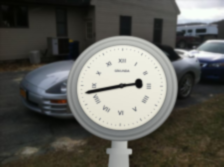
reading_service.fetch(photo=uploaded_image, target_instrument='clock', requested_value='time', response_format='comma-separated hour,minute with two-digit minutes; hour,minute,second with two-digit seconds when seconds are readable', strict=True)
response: 2,43
